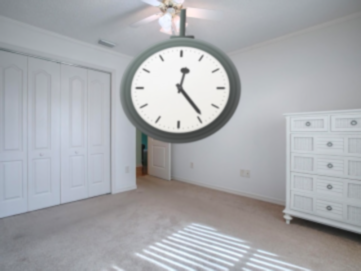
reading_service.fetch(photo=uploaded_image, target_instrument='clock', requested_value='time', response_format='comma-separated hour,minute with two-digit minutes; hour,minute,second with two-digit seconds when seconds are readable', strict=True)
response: 12,24
